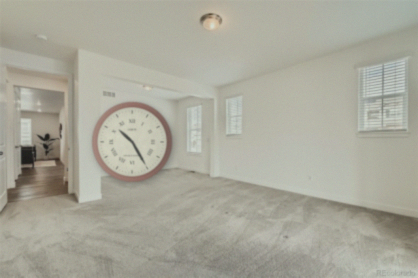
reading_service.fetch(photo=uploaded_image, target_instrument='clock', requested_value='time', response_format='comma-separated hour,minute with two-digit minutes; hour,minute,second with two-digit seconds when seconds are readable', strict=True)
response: 10,25
